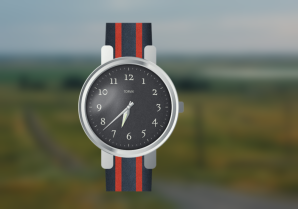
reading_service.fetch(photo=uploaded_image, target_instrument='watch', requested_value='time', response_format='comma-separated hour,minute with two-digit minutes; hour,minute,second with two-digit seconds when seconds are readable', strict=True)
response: 6,38
